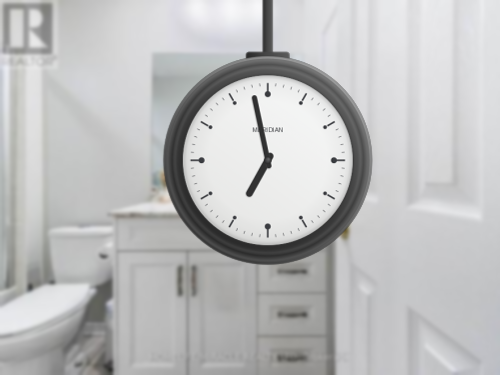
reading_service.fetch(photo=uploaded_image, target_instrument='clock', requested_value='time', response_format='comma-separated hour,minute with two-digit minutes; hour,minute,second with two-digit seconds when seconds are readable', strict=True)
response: 6,58
